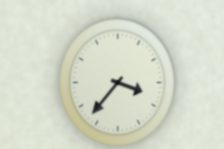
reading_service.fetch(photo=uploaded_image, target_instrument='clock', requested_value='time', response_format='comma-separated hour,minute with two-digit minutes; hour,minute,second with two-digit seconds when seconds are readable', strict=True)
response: 3,37
